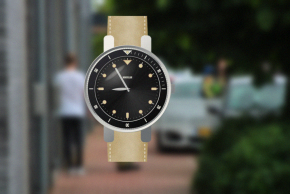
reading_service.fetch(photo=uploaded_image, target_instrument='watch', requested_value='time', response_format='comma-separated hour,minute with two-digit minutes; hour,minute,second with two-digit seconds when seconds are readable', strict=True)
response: 8,55
